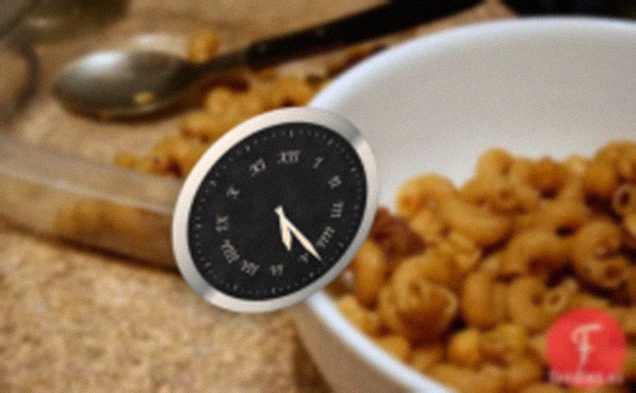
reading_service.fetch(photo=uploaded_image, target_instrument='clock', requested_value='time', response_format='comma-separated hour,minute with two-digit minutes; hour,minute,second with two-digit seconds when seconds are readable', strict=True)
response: 5,23
